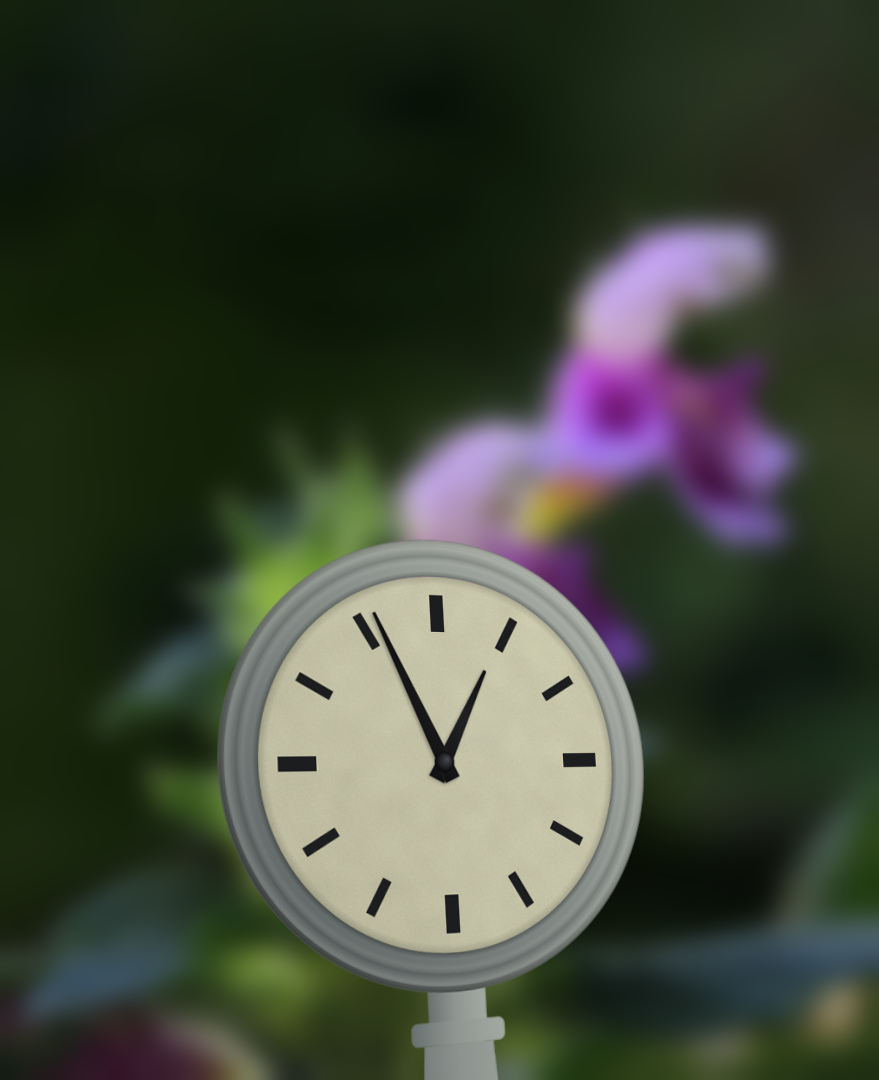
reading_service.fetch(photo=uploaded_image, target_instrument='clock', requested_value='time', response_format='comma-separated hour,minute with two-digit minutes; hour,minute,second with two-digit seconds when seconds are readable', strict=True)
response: 12,56
